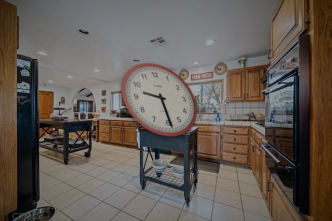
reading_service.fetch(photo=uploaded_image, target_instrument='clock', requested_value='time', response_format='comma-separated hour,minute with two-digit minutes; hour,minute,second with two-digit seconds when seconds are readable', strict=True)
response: 9,29
